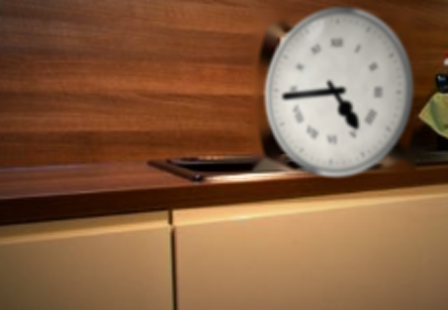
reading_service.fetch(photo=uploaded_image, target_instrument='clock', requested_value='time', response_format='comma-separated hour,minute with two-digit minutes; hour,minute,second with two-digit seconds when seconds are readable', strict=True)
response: 4,44
